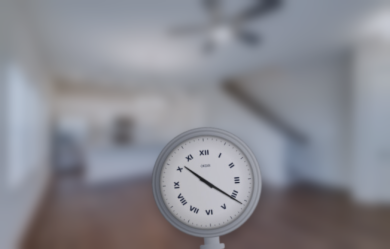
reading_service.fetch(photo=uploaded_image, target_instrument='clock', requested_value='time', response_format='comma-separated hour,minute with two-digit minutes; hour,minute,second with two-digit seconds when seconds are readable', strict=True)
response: 10,21
